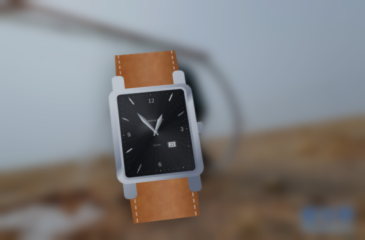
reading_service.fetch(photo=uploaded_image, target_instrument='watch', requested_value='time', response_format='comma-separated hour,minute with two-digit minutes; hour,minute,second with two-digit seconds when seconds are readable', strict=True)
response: 12,54
